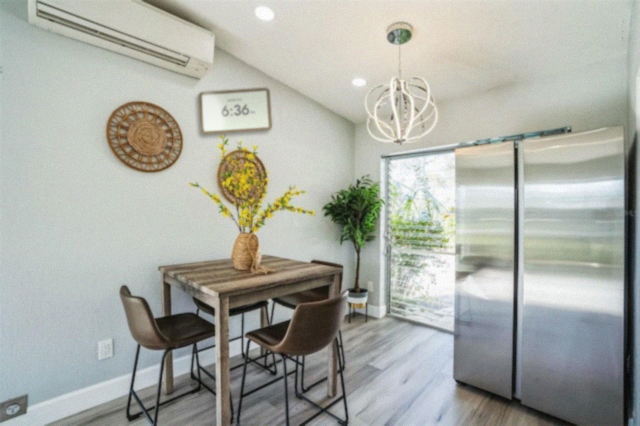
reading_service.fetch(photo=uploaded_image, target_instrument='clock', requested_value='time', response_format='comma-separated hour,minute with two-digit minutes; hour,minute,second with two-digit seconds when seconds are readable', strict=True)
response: 6,36
